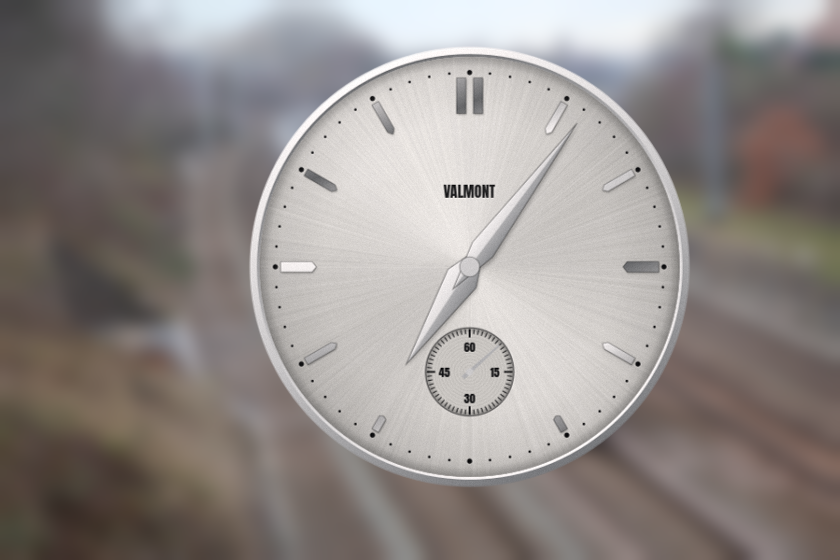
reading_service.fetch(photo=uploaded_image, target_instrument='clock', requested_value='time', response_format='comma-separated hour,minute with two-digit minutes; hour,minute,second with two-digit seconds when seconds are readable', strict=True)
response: 7,06,08
